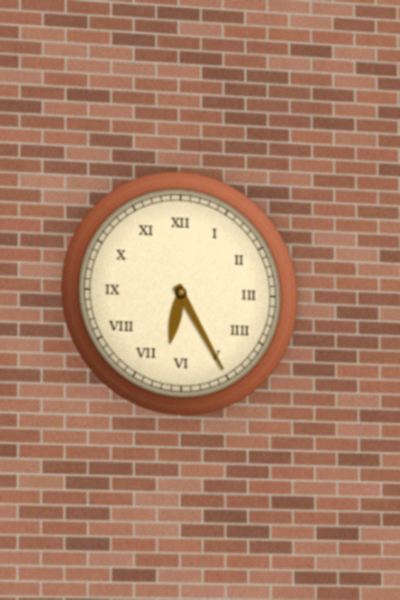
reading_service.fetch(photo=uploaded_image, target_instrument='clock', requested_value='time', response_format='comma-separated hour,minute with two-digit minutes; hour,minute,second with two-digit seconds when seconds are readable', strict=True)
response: 6,25
